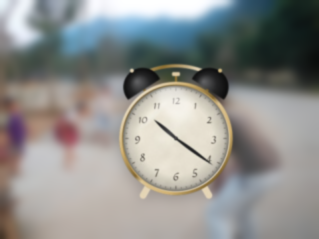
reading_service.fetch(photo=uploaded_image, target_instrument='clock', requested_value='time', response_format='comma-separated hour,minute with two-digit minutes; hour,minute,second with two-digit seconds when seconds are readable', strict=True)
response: 10,21
